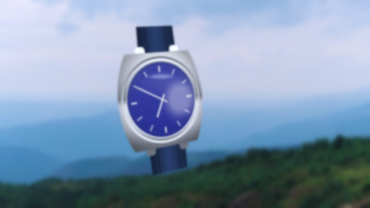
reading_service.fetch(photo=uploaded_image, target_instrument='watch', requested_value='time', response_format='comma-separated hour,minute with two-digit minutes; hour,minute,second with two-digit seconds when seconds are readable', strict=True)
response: 6,50
